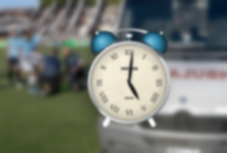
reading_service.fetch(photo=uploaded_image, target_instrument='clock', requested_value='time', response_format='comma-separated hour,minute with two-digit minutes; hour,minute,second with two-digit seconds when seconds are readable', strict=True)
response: 5,01
